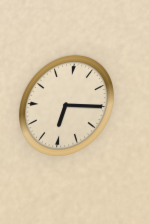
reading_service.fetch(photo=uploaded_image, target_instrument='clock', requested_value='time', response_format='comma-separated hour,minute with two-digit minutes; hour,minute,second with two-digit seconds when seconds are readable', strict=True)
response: 6,15
